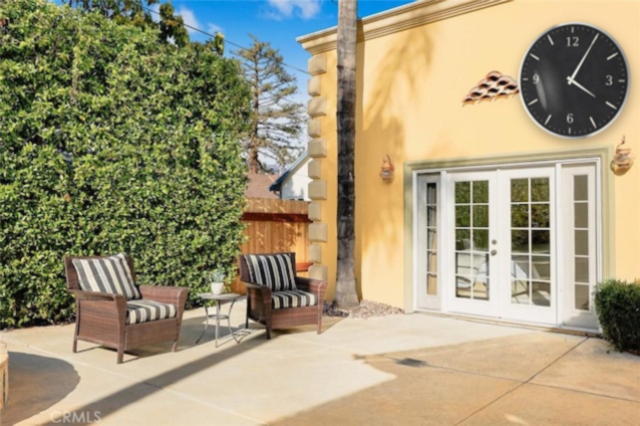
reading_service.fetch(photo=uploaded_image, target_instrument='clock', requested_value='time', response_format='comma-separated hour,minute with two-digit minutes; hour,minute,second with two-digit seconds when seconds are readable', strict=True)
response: 4,05
